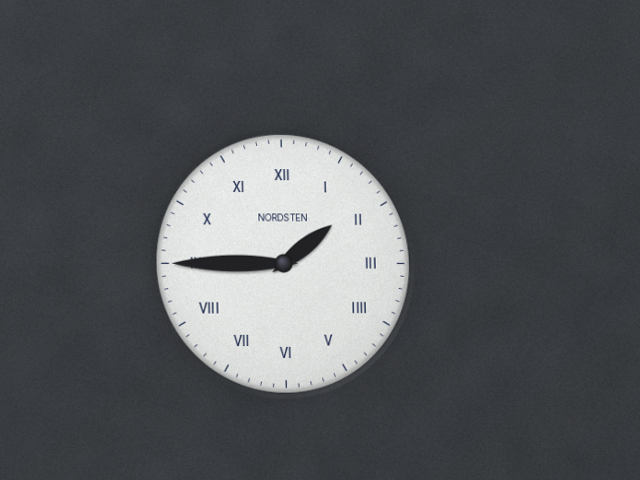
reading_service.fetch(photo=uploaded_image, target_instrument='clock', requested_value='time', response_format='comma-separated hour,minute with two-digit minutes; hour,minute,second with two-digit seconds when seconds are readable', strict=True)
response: 1,45
